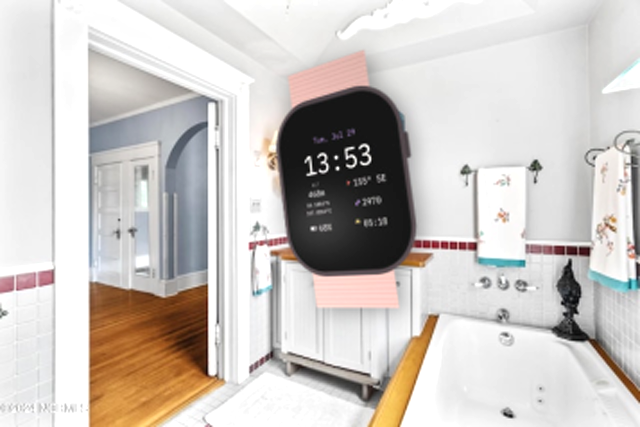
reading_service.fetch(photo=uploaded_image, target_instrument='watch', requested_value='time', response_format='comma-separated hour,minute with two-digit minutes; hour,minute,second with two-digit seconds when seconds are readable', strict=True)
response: 13,53
